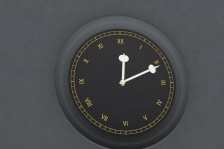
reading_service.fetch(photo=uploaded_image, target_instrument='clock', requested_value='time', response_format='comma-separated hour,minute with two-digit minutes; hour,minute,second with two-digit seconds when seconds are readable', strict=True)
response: 12,11
